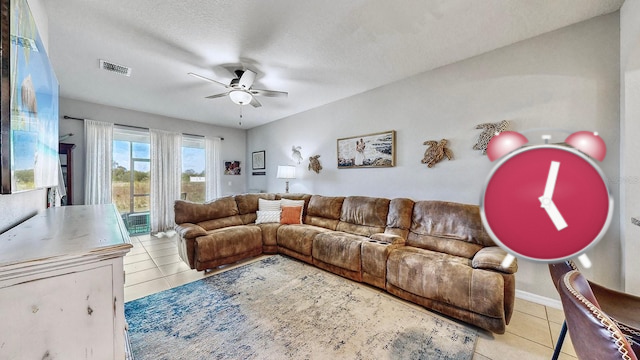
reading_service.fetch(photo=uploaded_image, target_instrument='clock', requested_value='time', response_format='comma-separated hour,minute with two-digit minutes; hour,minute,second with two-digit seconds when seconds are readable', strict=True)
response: 5,02
